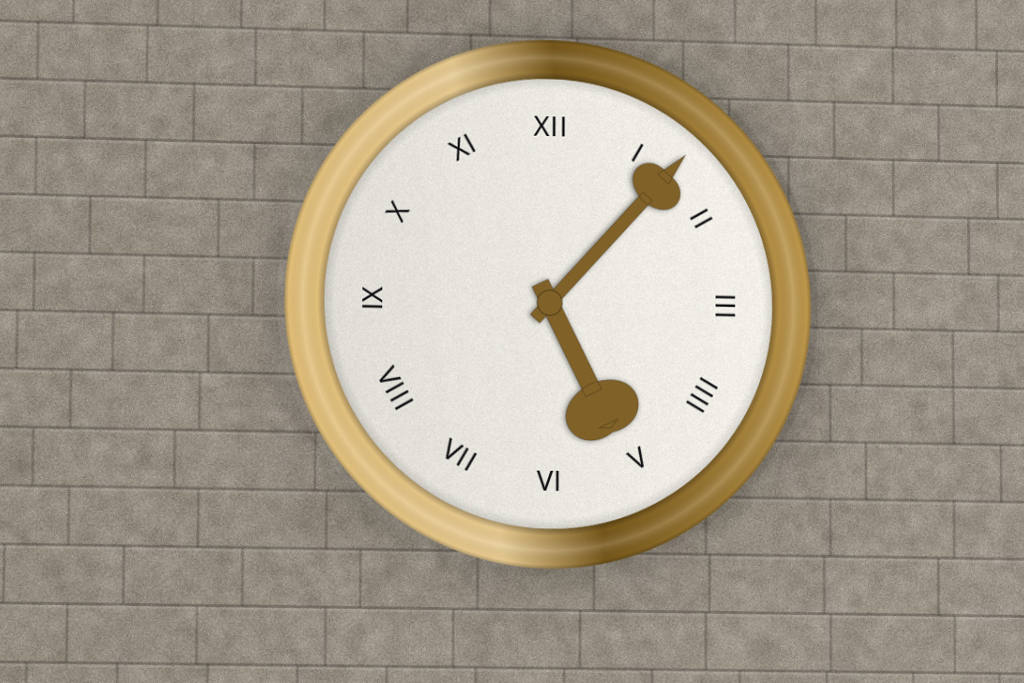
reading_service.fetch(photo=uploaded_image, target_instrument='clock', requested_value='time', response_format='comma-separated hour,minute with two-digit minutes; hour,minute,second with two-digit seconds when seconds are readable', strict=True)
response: 5,07
